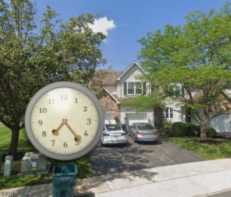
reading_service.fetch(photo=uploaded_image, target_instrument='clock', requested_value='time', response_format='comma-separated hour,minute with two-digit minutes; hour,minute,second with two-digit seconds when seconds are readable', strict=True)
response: 7,24
